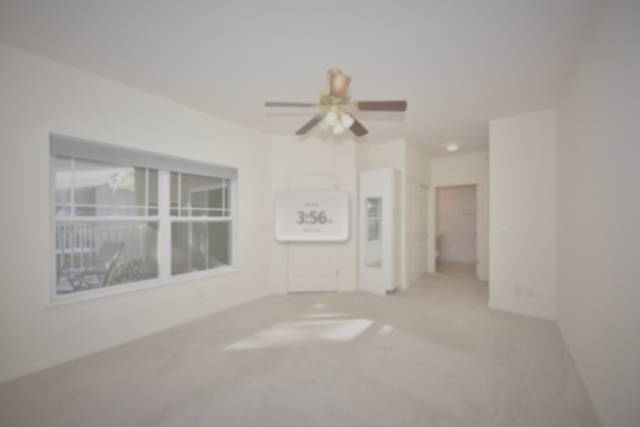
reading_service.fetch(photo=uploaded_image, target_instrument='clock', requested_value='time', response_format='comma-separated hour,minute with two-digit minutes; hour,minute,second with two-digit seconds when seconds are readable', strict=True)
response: 3,56
